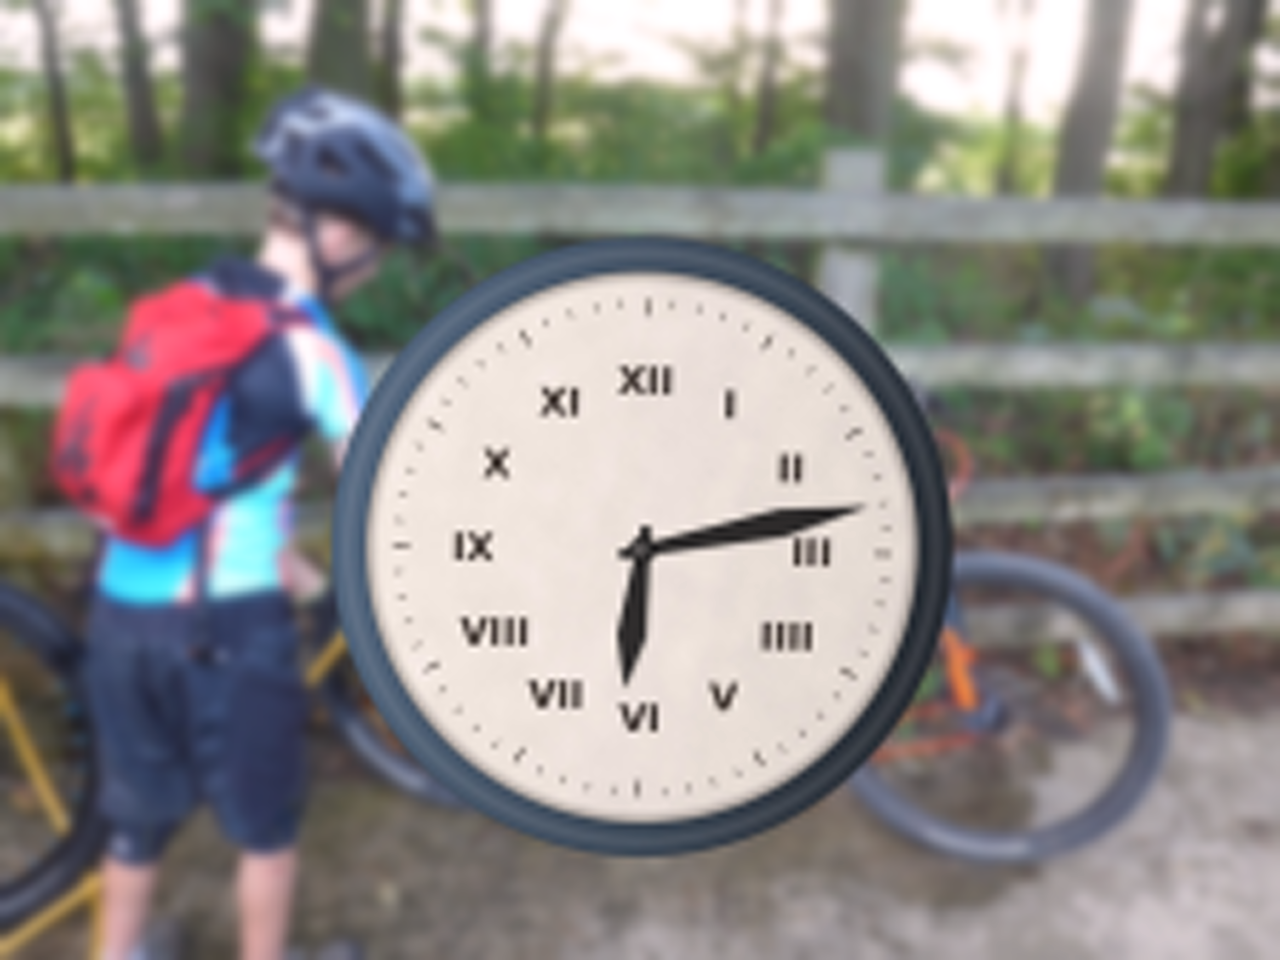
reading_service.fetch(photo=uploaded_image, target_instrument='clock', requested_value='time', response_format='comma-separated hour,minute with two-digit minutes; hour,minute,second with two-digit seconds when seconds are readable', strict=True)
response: 6,13
